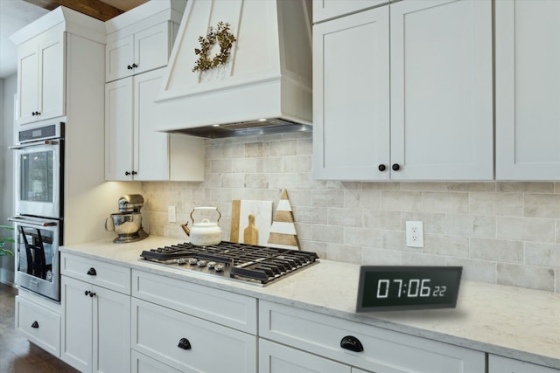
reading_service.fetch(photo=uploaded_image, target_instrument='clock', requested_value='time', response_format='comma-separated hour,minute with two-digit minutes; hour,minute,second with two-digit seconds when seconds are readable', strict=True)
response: 7,06,22
